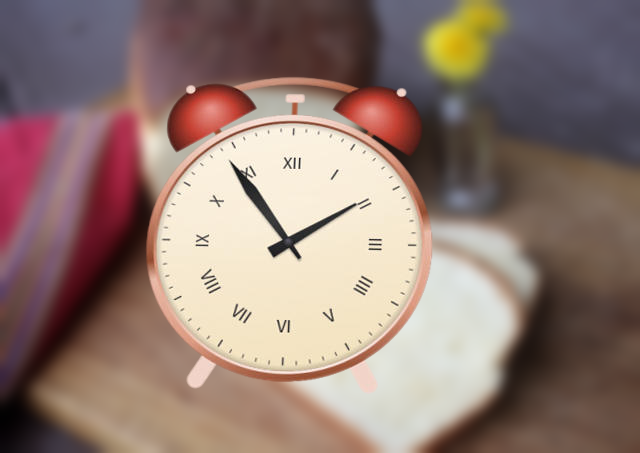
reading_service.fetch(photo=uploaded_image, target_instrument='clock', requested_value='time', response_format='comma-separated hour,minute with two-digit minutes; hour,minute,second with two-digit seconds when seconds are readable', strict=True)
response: 1,54
